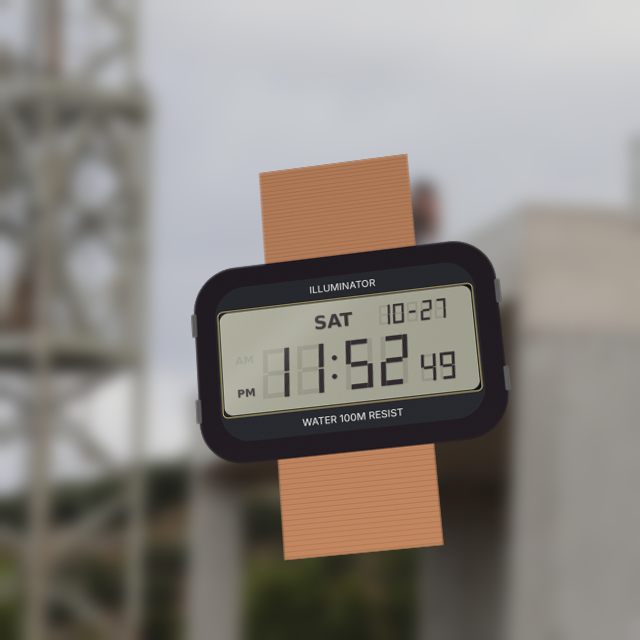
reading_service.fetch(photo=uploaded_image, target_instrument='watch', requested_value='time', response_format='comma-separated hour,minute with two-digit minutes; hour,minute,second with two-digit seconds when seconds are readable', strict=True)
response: 11,52,49
